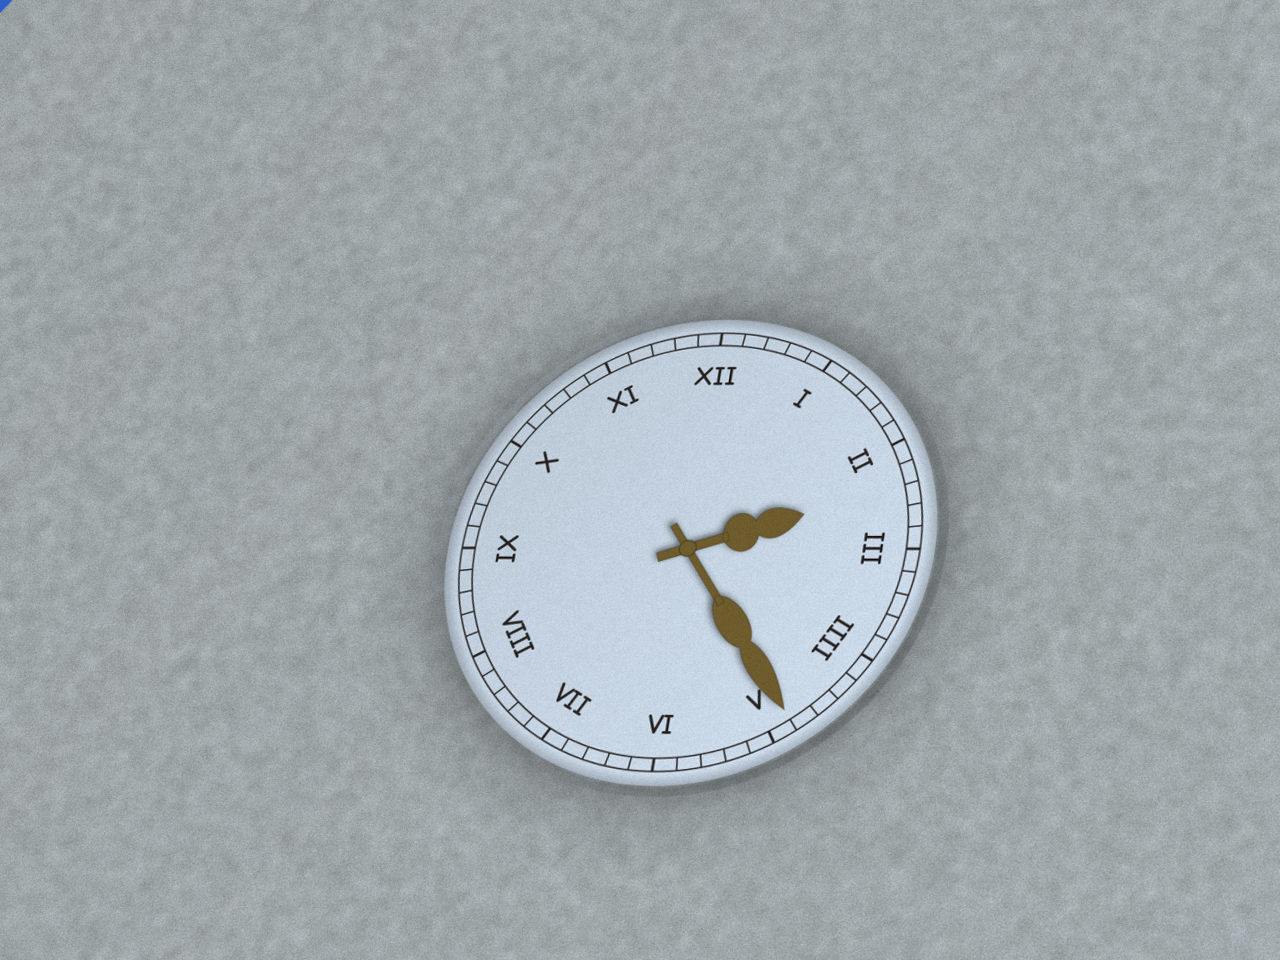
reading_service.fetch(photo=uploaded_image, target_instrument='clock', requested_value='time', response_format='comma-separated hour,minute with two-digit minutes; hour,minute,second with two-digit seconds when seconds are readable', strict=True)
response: 2,24
